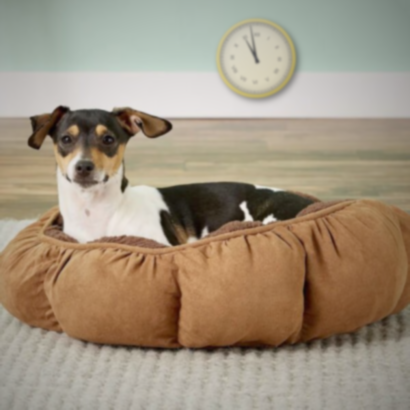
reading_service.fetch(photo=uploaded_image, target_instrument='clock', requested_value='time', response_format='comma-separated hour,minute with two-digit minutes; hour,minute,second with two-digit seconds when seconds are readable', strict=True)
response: 10,58
